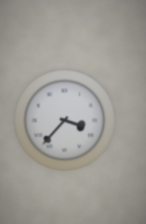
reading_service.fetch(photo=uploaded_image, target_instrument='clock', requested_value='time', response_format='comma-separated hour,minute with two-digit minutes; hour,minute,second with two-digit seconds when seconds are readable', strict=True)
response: 3,37
